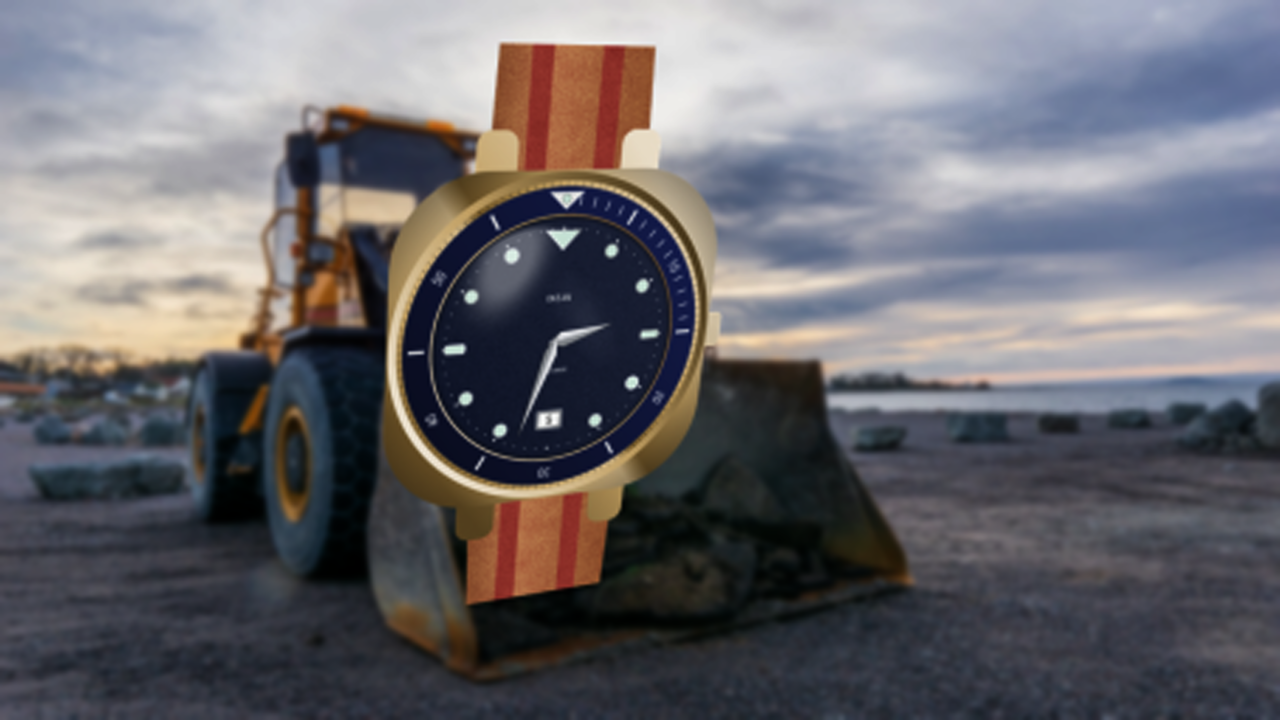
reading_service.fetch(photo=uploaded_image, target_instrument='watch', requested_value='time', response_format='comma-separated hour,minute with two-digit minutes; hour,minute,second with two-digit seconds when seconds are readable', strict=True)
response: 2,33
